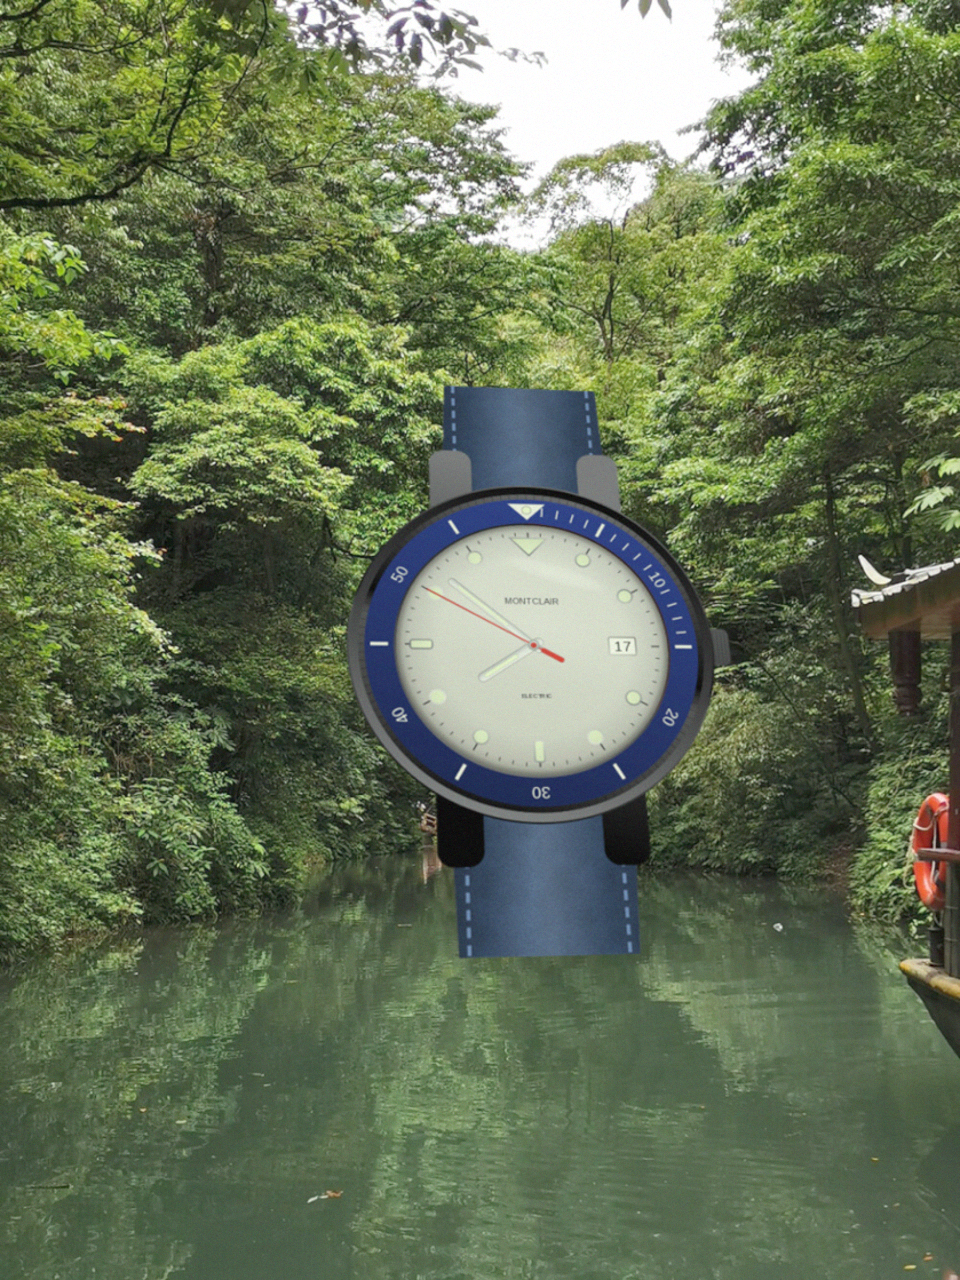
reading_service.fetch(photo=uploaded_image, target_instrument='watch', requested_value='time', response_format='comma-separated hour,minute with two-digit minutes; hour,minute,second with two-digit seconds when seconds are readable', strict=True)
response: 7,51,50
